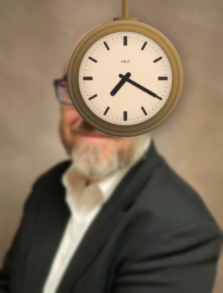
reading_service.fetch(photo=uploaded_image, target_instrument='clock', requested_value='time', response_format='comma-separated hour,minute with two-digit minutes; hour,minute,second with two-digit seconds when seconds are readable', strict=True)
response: 7,20
